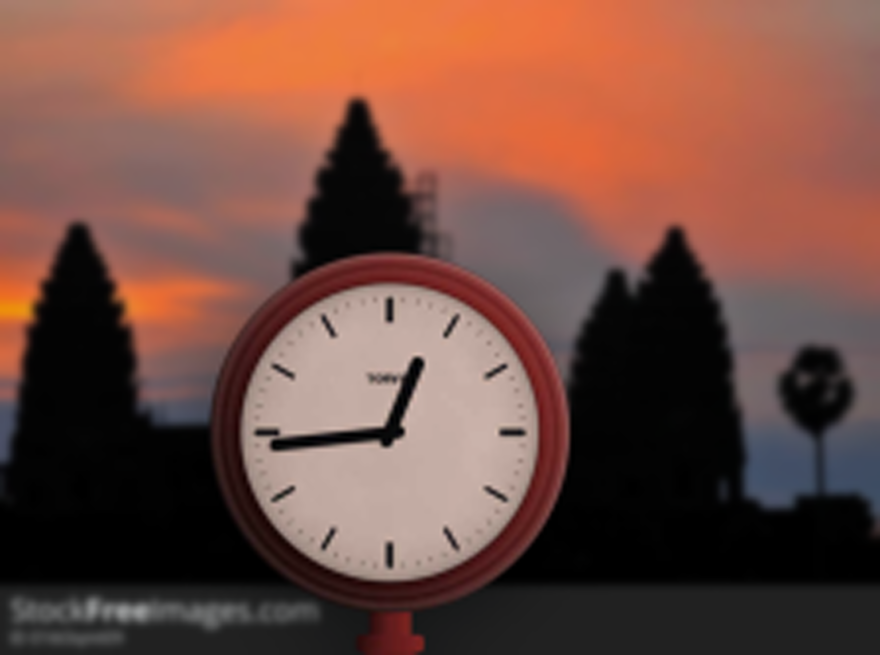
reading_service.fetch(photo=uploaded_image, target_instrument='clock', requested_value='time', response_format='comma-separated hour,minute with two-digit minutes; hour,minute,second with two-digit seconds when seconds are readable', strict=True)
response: 12,44
